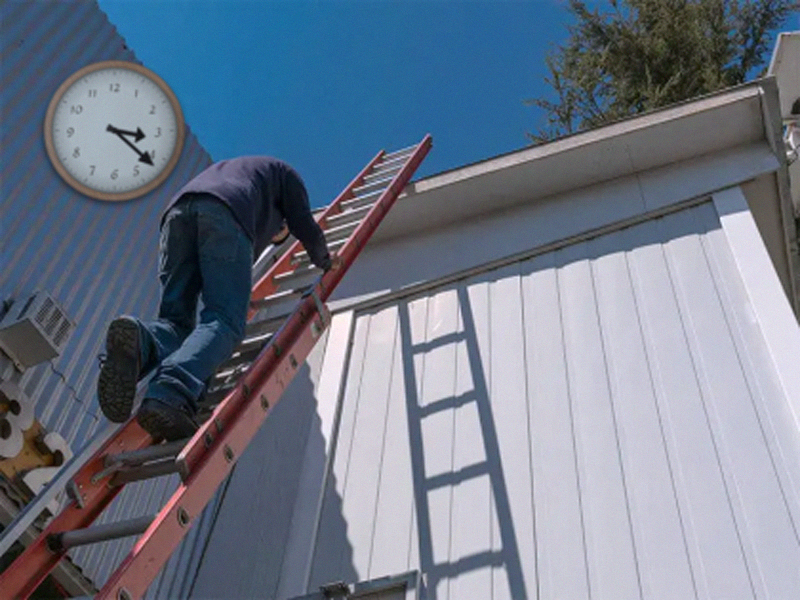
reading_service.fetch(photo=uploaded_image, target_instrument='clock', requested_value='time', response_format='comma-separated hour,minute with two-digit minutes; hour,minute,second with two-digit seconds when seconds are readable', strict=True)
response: 3,22
